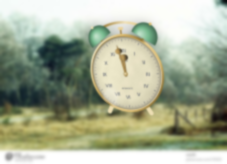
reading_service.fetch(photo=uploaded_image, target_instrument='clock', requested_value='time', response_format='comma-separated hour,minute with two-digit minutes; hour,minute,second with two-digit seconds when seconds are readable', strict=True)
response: 11,58
